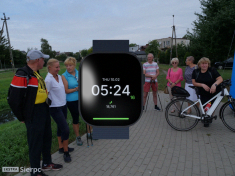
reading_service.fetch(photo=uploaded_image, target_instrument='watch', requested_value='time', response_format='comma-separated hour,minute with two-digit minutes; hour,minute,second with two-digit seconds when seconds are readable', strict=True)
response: 5,24
